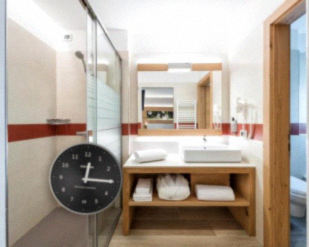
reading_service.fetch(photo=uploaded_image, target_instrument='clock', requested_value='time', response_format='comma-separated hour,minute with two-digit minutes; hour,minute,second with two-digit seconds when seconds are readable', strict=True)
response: 12,15
